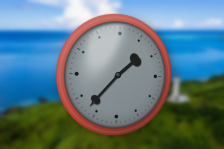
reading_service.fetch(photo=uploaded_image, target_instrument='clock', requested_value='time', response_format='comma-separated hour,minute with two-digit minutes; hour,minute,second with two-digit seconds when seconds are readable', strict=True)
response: 1,37
